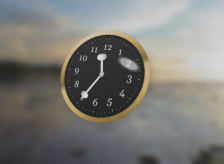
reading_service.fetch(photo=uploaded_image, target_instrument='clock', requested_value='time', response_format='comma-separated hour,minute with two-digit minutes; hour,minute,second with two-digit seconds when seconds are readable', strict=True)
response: 11,35
